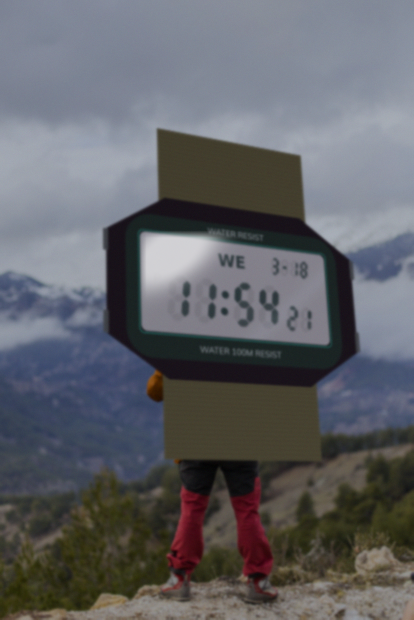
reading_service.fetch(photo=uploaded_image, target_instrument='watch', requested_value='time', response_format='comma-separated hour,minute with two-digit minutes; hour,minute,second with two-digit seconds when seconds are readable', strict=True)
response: 11,54,21
